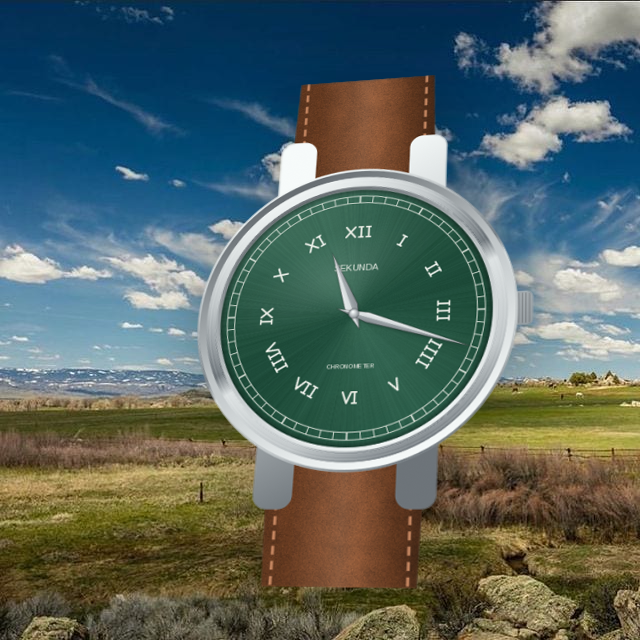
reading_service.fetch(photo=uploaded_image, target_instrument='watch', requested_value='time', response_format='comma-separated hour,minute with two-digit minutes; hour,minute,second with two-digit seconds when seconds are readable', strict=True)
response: 11,18
